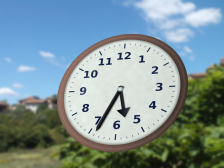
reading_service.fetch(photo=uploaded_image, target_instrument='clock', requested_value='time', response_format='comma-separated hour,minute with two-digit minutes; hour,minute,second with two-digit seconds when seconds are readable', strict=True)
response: 5,34
